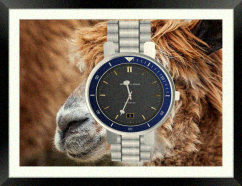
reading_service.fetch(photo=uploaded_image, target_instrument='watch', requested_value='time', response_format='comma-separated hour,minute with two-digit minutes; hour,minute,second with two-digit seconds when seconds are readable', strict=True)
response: 11,34
